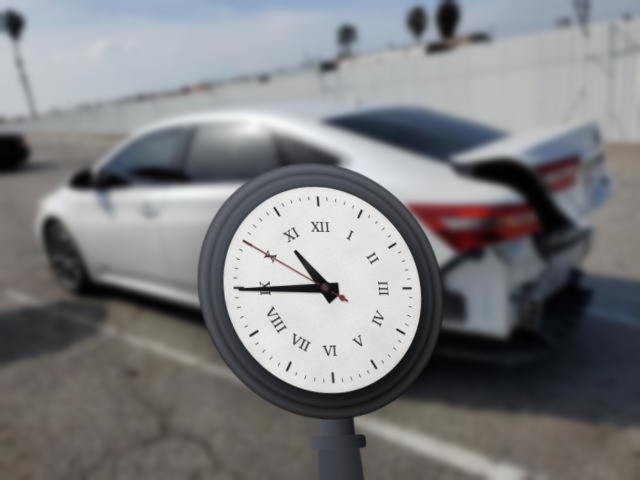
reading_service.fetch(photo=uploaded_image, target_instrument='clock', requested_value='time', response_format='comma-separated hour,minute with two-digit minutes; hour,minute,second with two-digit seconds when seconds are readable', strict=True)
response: 10,44,50
